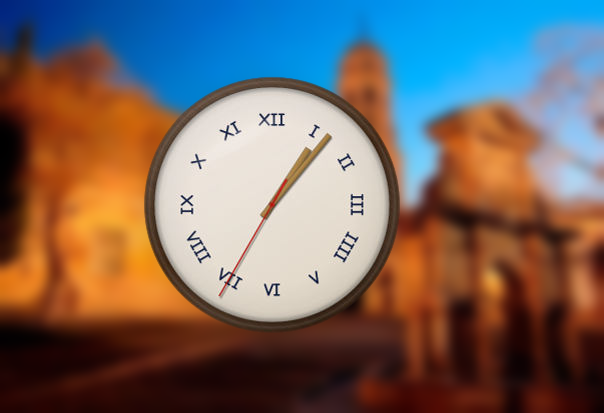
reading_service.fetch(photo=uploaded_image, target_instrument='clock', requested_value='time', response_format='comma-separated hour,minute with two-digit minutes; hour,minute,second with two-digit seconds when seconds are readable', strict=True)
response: 1,06,35
